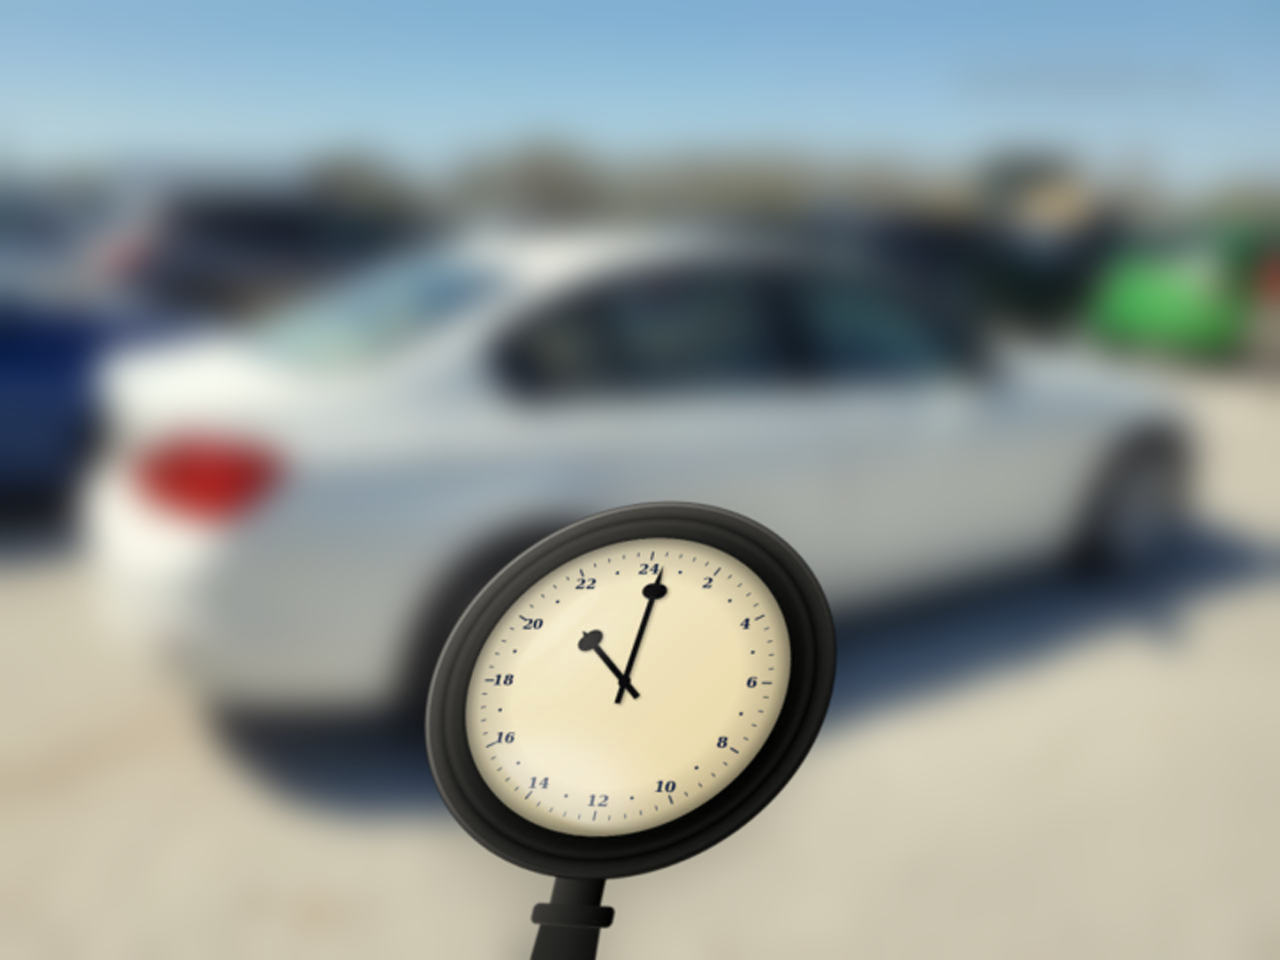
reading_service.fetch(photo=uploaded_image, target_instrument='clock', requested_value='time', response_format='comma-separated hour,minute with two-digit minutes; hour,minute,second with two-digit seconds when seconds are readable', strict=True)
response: 21,01
